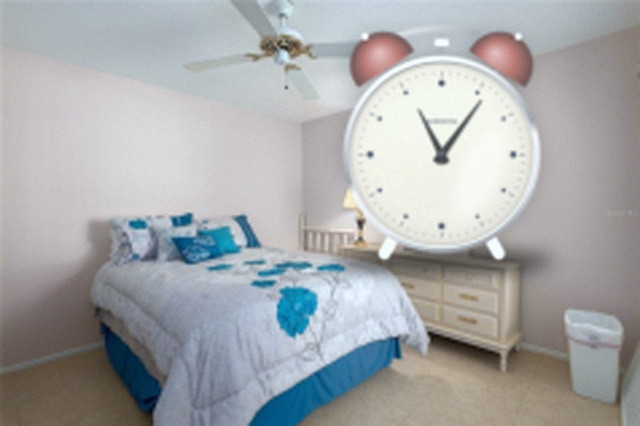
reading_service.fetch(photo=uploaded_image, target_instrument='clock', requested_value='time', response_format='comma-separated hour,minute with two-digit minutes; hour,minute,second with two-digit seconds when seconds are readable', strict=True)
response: 11,06
